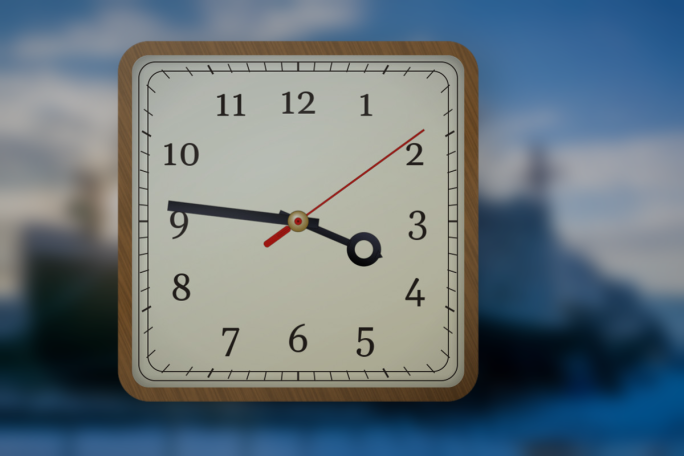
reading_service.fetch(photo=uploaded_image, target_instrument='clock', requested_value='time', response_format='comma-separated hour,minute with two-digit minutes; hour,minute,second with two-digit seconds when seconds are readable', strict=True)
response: 3,46,09
